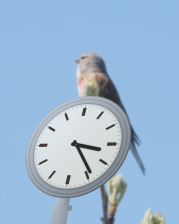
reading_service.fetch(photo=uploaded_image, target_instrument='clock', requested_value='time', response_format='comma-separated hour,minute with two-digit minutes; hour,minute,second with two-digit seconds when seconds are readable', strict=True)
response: 3,24
